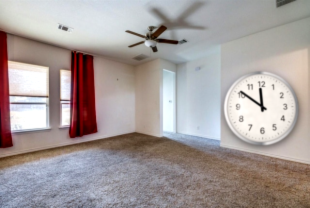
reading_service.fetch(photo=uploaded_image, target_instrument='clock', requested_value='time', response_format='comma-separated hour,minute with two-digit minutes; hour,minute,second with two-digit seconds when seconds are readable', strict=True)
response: 11,51
